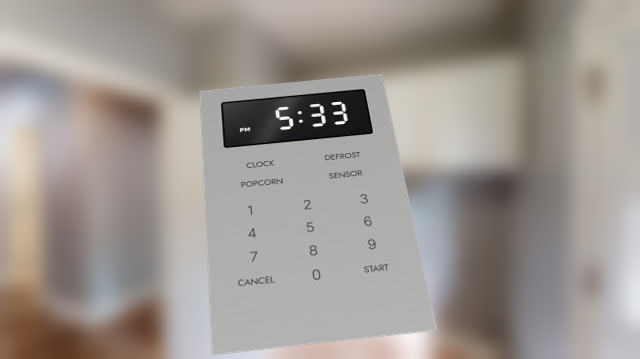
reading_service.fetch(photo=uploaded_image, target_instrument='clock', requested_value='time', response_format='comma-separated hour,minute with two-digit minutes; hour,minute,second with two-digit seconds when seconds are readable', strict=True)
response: 5,33
